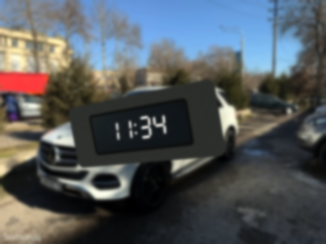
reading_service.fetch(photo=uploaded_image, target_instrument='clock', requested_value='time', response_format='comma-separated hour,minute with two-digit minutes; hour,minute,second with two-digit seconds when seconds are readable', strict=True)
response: 11,34
